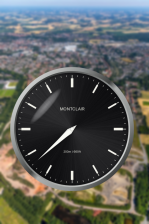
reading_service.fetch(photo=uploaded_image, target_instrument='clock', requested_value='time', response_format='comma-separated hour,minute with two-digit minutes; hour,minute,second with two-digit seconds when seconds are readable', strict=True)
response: 7,38
